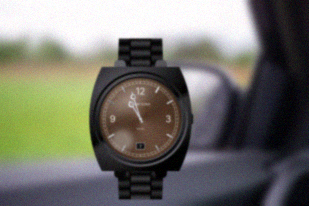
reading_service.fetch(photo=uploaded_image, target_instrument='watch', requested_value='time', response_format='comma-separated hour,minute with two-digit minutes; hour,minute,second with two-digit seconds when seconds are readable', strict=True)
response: 10,57
